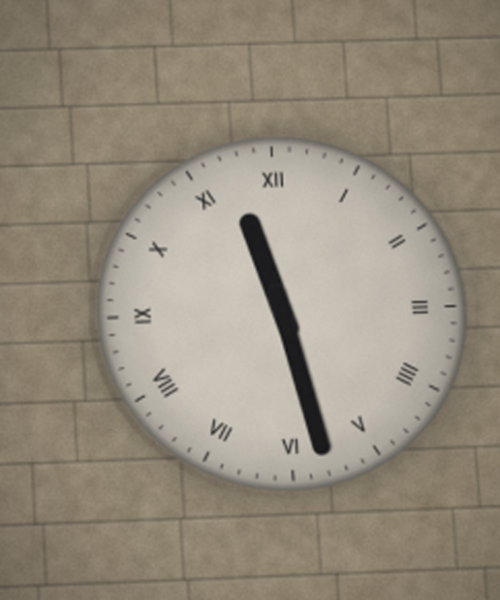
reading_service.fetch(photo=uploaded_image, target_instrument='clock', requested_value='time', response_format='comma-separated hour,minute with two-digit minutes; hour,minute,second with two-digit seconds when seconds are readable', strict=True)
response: 11,28
